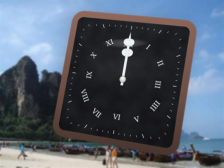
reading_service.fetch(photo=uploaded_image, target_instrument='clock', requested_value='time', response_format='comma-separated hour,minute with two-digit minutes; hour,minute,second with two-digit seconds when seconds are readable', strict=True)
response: 12,00
